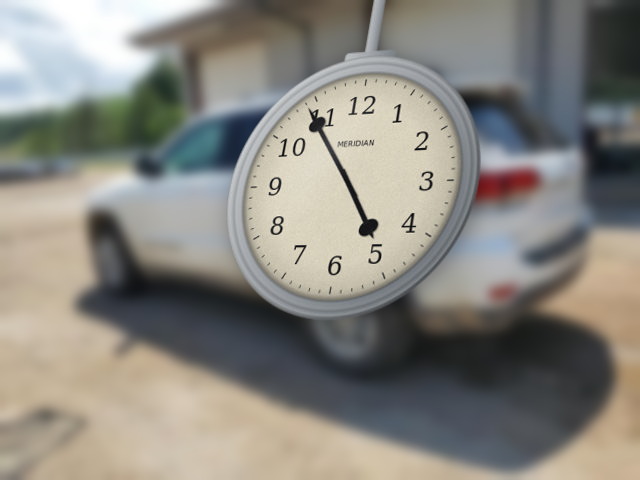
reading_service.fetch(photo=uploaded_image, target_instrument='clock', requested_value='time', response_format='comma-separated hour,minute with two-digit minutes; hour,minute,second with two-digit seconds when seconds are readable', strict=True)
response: 4,54
